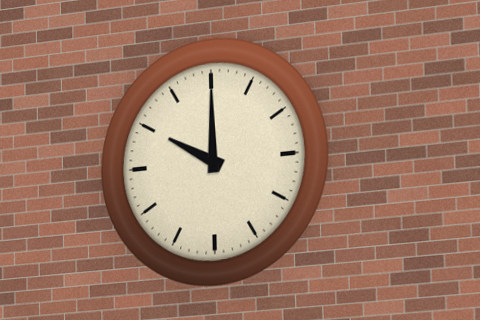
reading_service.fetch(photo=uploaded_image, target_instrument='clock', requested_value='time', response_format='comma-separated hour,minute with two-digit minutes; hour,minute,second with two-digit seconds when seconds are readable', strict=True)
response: 10,00
